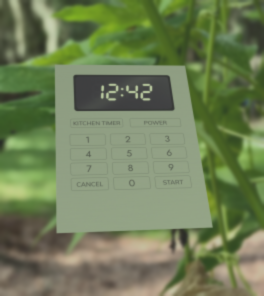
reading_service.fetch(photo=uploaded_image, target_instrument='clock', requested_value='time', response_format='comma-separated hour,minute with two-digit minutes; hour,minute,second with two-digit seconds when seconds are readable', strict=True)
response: 12,42
